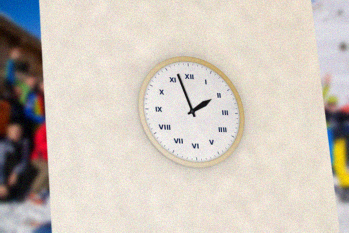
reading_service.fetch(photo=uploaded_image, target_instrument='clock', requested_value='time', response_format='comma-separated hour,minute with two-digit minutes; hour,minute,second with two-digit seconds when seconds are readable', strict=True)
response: 1,57
